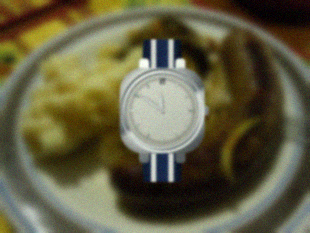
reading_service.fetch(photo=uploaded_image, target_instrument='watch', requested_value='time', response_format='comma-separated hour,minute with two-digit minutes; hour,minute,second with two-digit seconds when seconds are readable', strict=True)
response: 11,51
